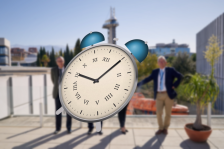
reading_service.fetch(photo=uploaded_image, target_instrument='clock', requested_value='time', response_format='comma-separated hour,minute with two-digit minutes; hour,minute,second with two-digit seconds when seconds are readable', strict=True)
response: 9,05
